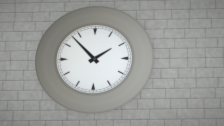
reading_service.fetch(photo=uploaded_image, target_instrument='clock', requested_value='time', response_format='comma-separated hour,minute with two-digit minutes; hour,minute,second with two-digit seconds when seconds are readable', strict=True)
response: 1,53
